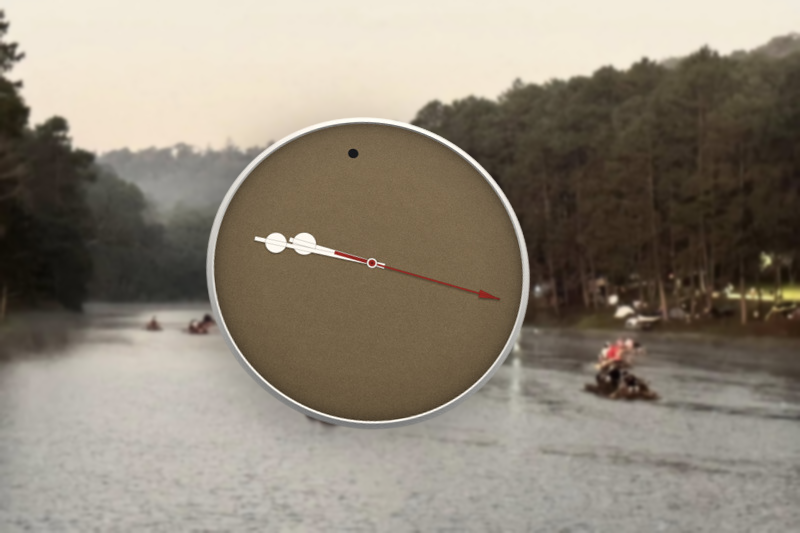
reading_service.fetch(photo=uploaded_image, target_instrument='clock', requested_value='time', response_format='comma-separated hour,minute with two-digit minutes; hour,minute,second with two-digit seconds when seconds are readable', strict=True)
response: 9,48,19
